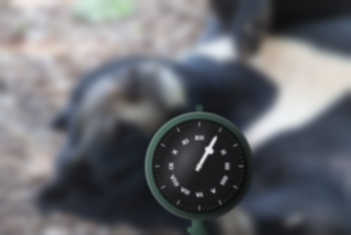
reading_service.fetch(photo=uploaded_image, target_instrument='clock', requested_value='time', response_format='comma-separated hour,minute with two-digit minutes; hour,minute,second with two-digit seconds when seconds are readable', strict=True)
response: 1,05
